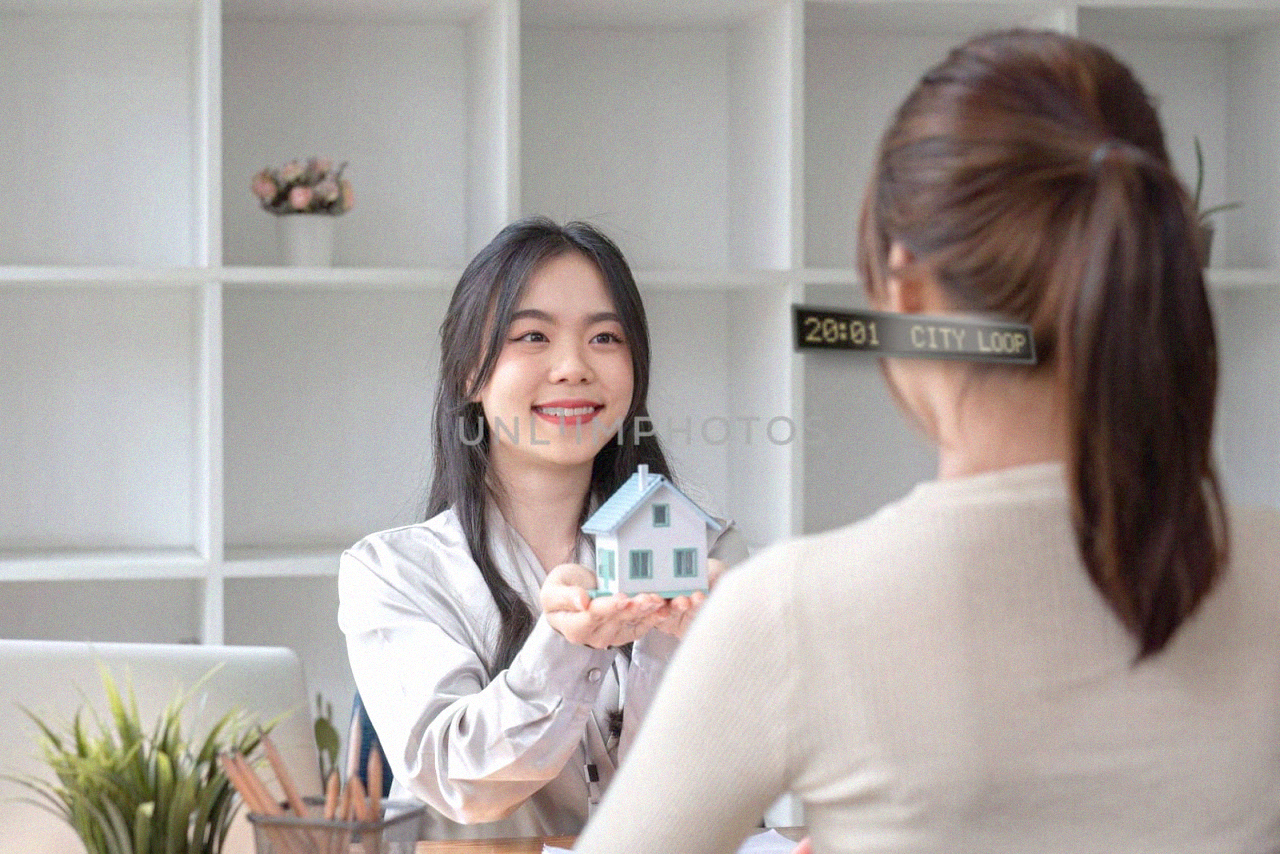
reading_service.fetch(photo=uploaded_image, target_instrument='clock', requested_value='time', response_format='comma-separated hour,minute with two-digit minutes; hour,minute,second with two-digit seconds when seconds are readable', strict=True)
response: 20,01
